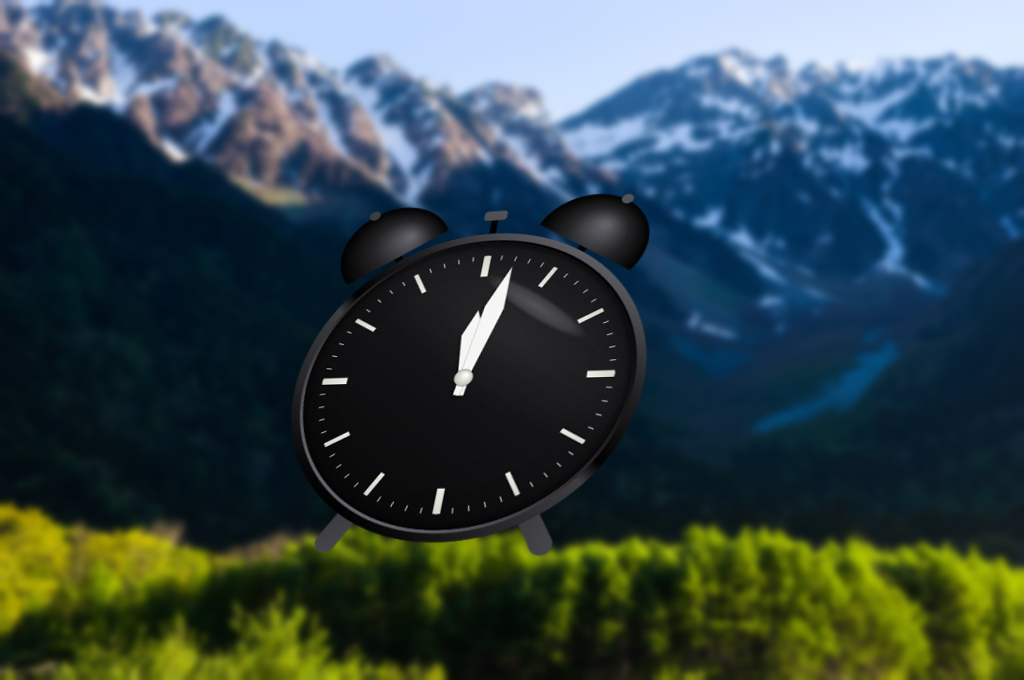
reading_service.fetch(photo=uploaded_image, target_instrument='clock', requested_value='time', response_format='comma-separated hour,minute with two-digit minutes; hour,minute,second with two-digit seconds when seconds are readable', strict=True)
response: 12,02
